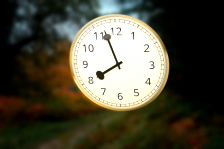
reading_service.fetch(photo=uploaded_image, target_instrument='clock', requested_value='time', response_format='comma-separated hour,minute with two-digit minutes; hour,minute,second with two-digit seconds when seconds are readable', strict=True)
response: 7,57
